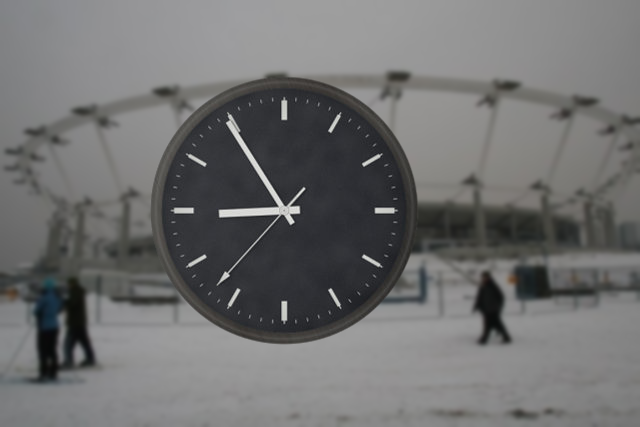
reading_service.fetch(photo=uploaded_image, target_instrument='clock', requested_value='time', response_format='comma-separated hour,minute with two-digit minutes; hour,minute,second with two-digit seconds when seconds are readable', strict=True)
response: 8,54,37
